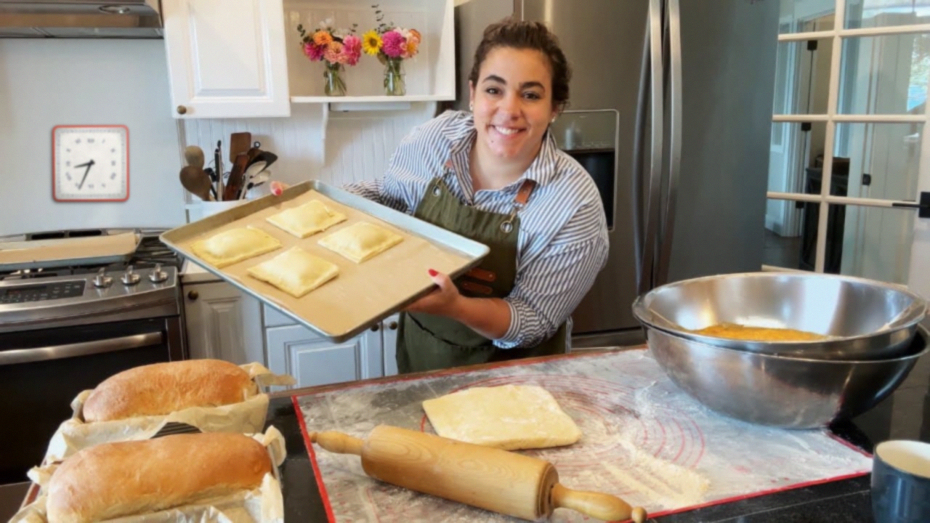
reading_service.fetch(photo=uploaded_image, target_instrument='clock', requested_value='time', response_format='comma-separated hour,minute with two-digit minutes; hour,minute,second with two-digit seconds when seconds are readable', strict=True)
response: 8,34
